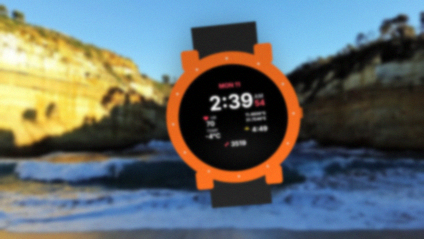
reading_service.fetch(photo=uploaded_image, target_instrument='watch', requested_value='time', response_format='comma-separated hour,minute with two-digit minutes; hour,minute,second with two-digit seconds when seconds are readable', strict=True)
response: 2,39
